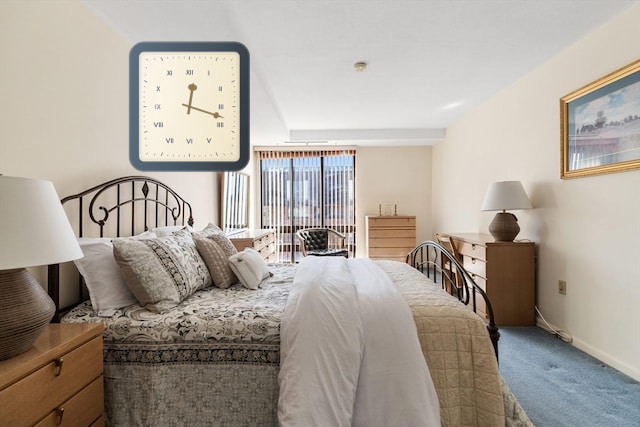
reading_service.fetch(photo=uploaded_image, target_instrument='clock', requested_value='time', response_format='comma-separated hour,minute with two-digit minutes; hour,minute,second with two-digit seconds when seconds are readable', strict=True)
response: 12,18
